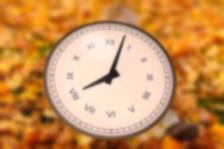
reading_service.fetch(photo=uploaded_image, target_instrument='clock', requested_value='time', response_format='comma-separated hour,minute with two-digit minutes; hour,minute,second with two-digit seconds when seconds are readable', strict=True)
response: 8,03
